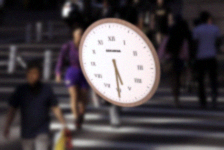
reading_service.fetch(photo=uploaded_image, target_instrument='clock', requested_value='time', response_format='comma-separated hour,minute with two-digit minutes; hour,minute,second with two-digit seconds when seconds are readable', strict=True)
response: 5,30
